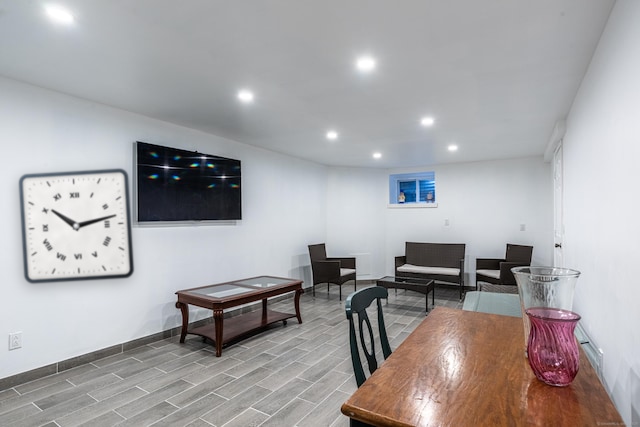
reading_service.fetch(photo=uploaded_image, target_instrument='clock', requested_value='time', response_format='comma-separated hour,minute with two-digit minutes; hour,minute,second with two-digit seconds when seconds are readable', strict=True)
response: 10,13
